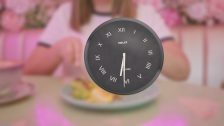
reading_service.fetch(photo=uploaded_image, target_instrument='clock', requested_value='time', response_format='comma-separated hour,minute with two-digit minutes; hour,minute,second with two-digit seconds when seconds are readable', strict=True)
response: 6,31
